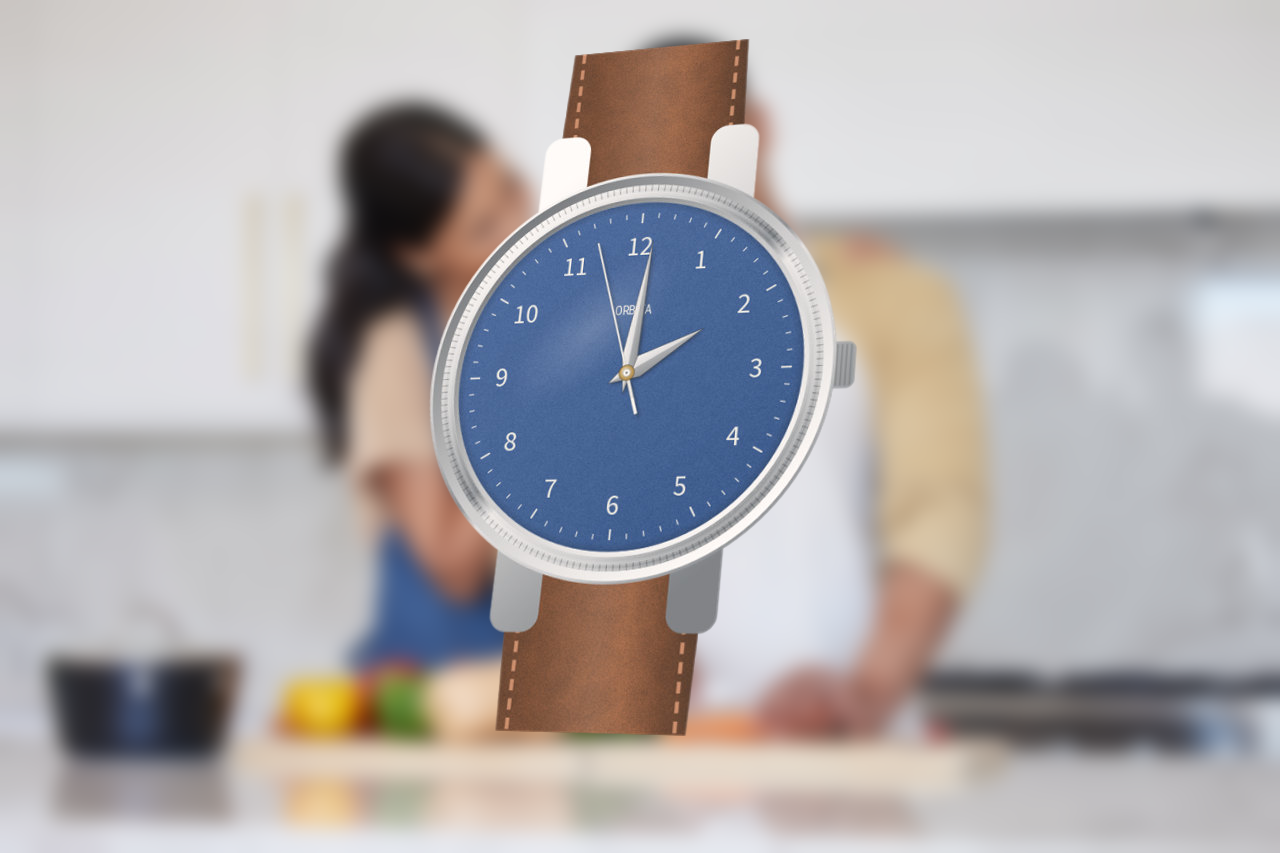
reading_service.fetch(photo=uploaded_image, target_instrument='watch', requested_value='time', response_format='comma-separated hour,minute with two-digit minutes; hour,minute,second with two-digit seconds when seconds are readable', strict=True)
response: 2,00,57
